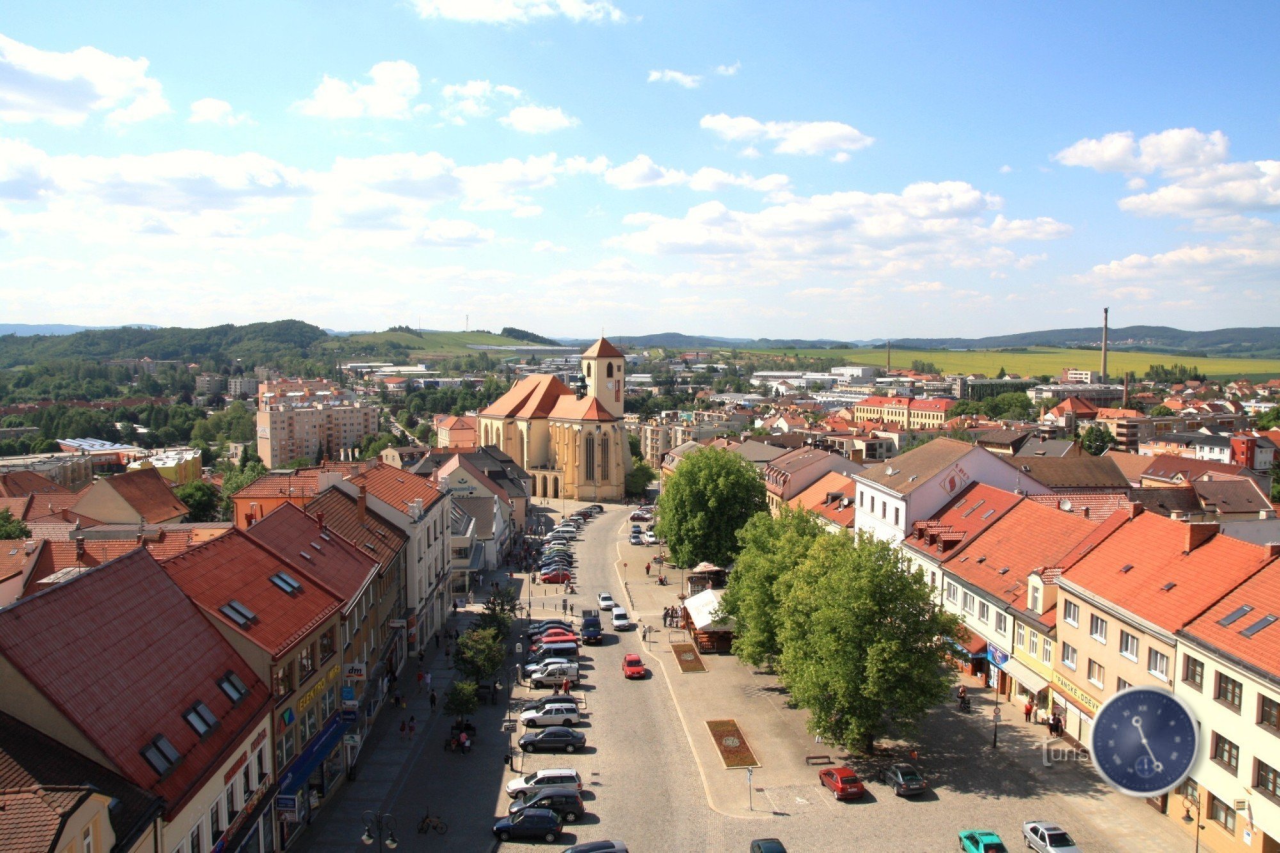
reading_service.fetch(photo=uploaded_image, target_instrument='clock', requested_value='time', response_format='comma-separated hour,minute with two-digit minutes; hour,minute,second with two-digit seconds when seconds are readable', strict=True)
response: 11,26
